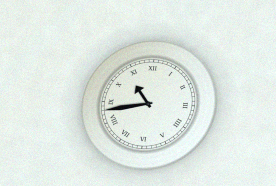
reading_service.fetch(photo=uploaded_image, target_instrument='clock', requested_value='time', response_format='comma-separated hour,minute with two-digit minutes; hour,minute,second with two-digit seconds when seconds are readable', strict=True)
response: 10,43
